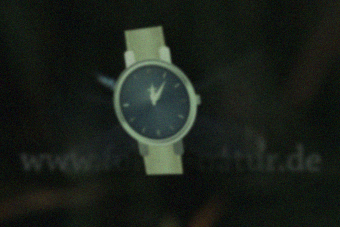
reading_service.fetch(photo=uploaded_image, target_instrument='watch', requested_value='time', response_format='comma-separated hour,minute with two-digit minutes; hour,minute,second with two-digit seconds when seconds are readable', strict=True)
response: 12,06
